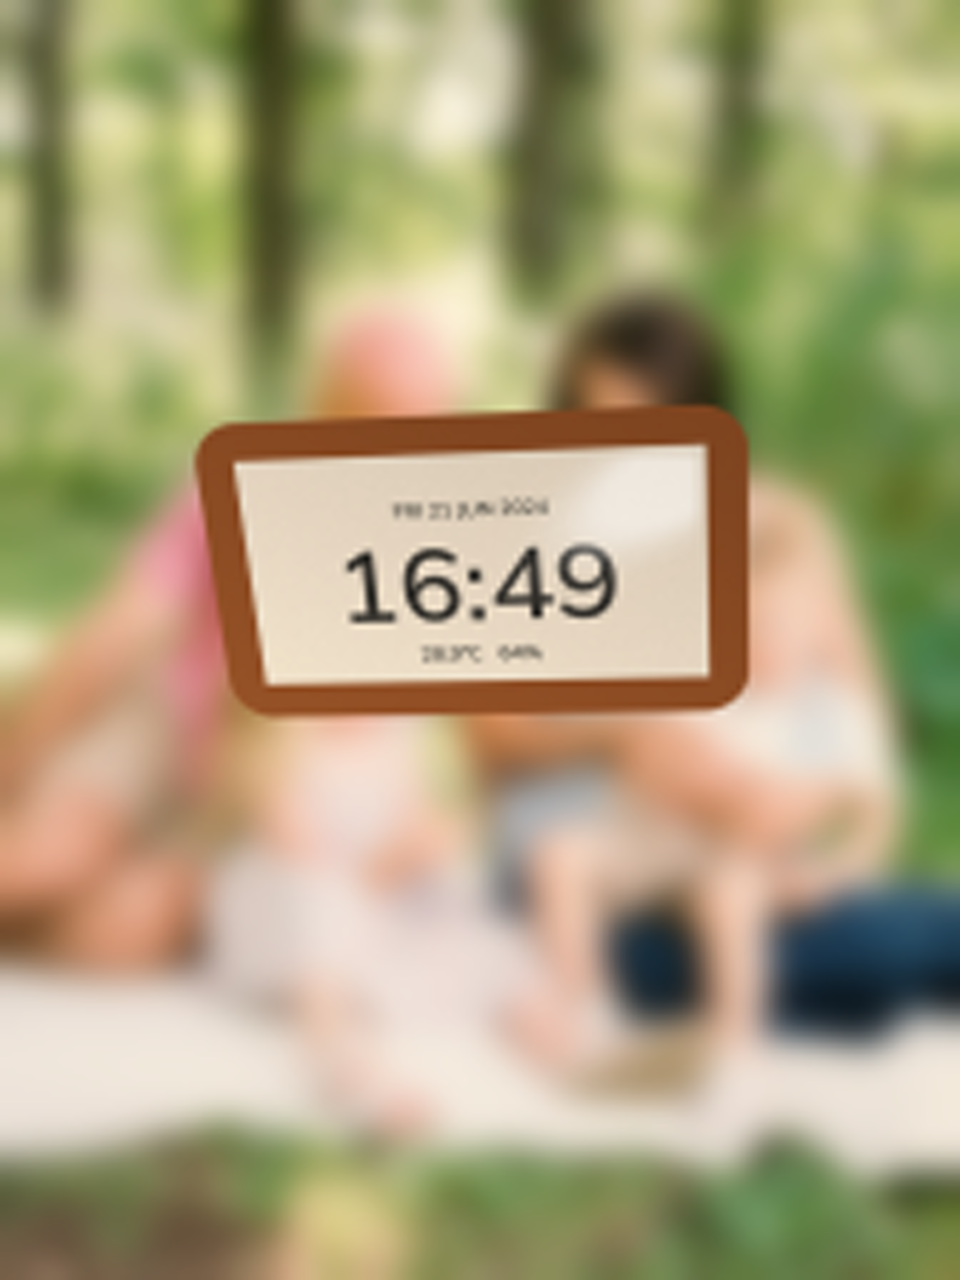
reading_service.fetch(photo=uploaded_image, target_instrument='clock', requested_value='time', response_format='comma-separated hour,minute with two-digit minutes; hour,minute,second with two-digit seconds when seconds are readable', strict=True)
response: 16,49
